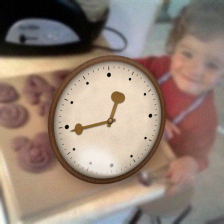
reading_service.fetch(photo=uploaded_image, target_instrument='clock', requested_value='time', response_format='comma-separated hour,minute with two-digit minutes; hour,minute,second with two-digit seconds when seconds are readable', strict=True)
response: 12,44
